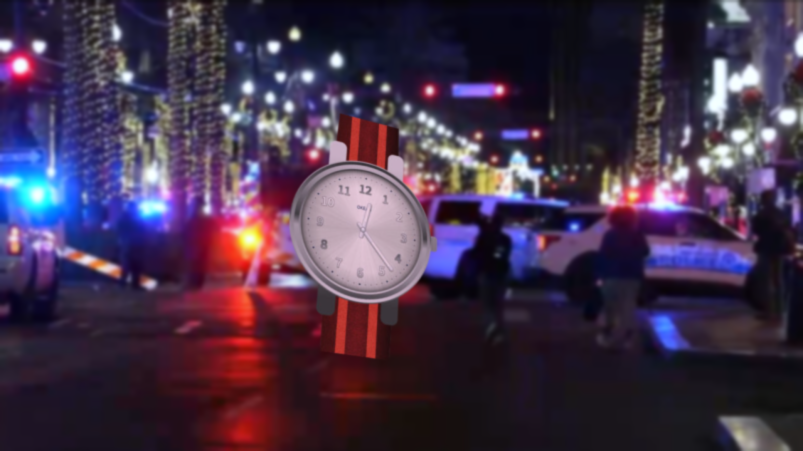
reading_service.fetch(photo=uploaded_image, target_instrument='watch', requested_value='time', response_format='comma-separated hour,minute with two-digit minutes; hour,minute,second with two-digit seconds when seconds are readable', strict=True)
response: 12,23
